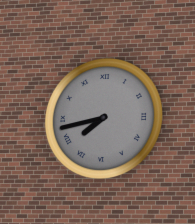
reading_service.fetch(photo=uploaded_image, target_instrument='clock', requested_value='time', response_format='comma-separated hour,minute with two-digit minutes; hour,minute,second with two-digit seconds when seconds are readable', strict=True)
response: 7,43
